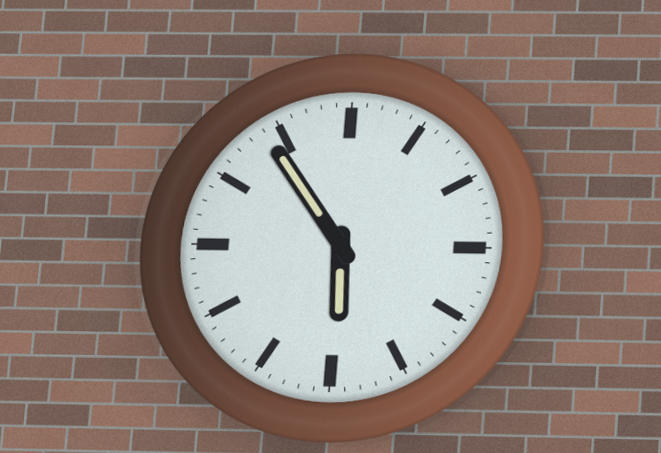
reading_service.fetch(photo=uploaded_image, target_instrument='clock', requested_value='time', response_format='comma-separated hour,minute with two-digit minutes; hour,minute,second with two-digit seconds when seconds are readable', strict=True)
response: 5,54
